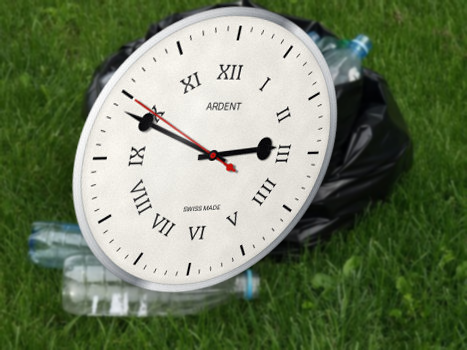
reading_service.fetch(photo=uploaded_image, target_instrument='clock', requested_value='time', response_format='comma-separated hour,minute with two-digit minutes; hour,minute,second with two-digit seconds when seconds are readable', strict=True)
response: 2,48,50
